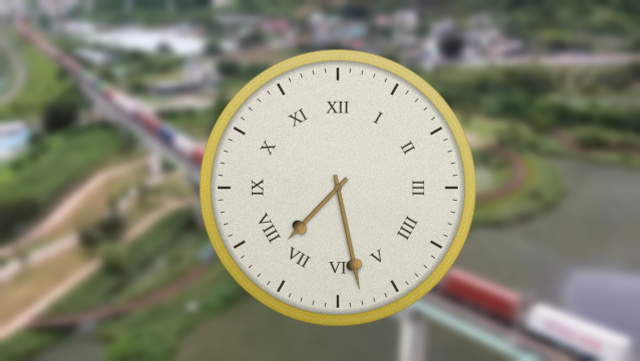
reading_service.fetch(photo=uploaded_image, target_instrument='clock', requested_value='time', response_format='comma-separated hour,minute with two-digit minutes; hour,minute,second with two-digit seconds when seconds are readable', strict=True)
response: 7,28
